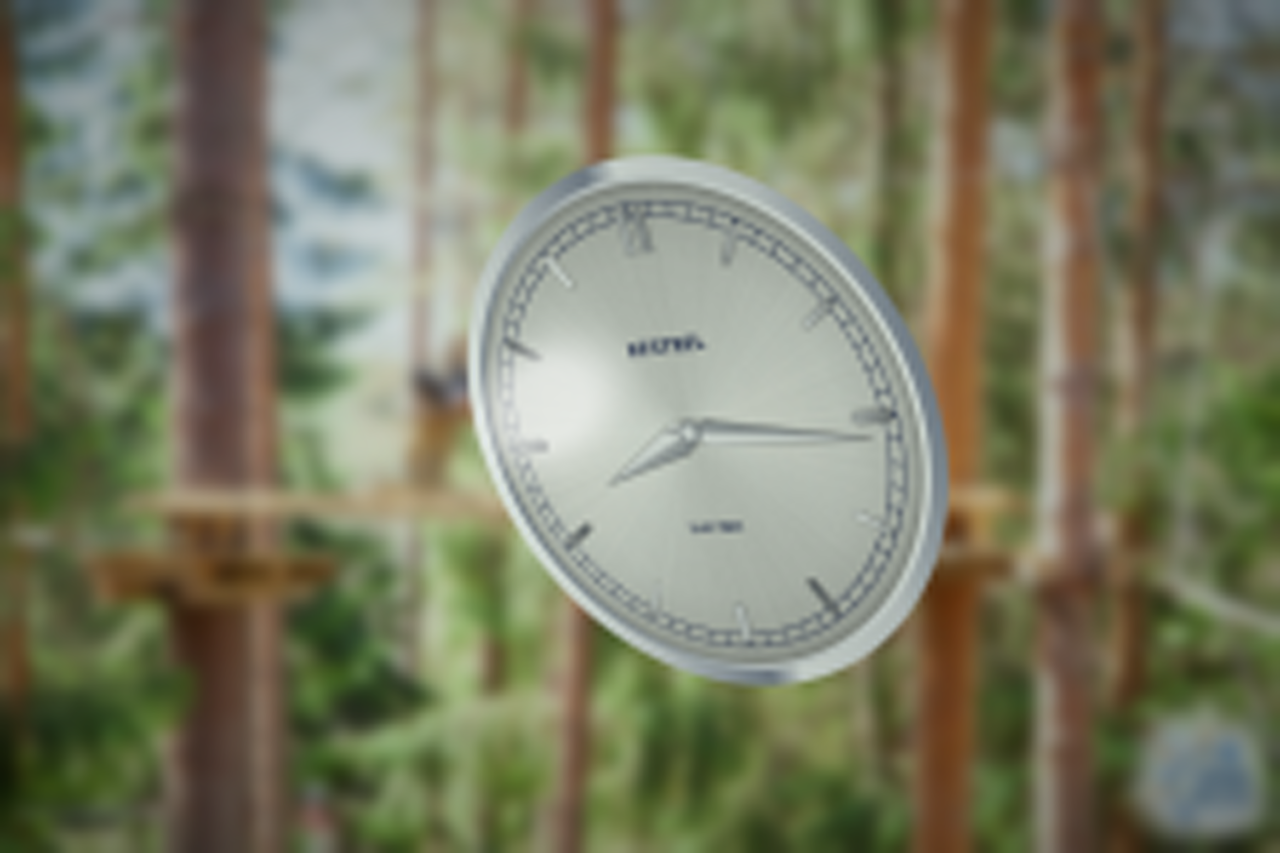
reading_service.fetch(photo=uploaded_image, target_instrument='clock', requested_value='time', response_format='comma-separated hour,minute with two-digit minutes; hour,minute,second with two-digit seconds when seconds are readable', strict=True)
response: 8,16
